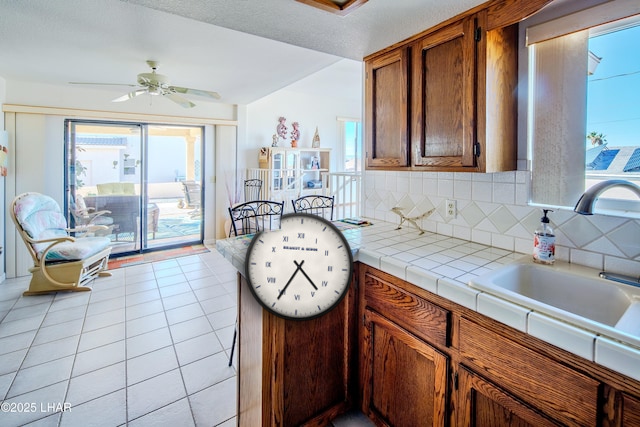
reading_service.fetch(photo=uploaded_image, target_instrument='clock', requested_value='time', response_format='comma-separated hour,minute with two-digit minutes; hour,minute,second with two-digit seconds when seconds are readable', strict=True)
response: 4,35
